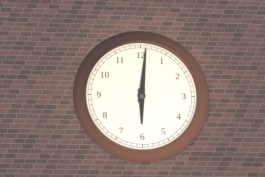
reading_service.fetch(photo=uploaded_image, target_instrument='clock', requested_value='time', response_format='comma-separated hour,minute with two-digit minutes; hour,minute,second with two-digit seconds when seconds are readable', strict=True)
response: 6,01
